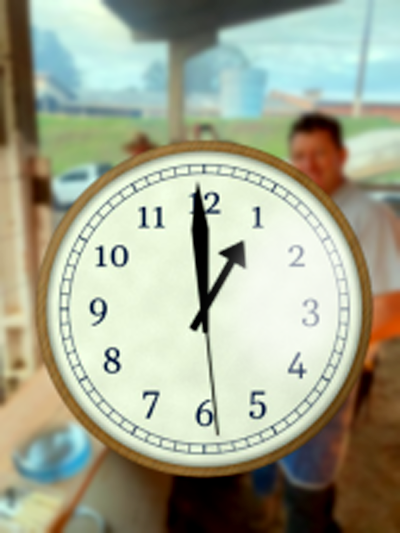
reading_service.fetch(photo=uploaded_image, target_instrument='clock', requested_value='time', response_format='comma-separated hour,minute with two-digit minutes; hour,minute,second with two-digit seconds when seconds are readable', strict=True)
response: 12,59,29
